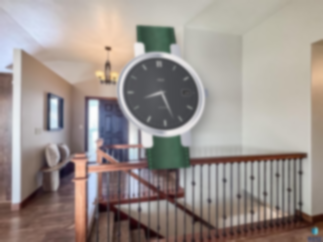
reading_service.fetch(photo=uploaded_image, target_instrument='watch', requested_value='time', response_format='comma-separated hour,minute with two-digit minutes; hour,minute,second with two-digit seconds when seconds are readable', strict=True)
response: 8,27
